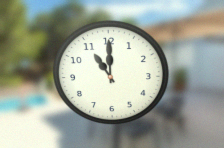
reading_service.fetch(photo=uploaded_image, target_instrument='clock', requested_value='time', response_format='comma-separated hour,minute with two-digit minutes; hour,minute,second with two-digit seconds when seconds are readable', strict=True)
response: 11,00
